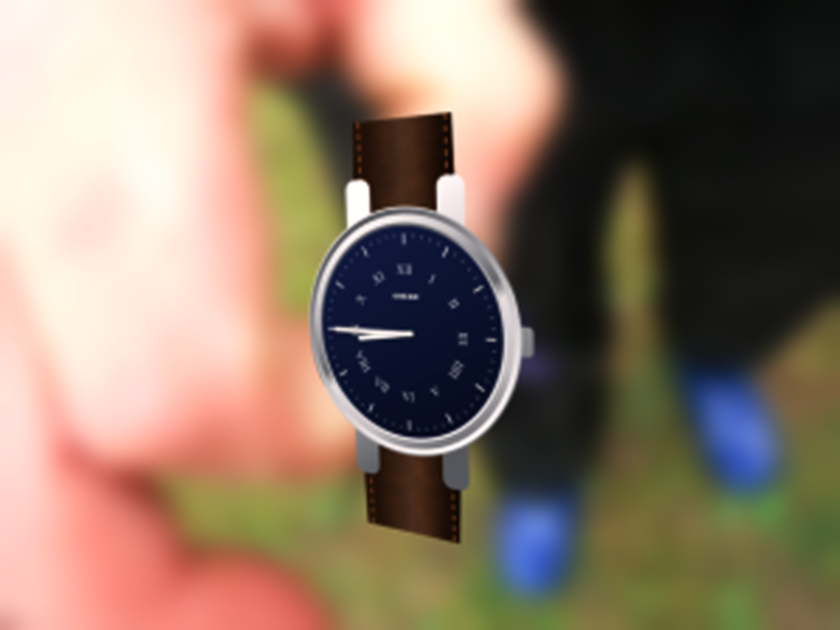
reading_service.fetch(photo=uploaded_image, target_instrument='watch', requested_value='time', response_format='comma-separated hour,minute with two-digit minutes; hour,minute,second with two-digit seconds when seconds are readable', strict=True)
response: 8,45
